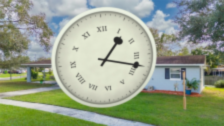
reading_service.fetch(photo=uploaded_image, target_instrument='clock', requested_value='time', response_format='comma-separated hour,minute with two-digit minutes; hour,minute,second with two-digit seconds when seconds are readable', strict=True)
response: 1,18
